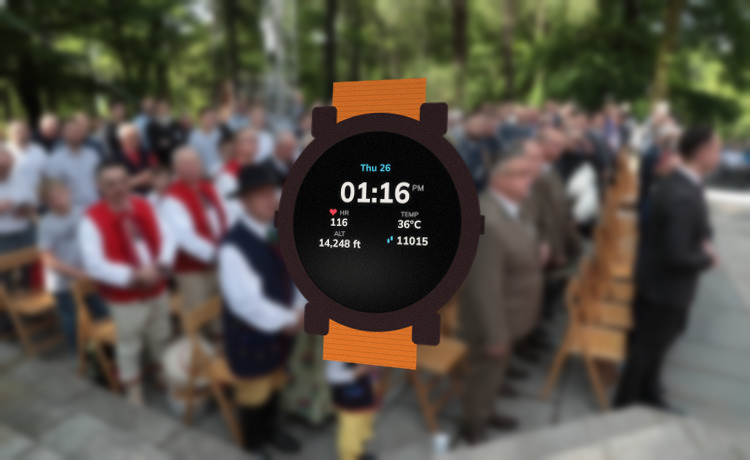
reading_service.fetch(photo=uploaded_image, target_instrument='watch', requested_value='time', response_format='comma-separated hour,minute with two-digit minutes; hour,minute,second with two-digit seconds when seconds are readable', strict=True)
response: 1,16
